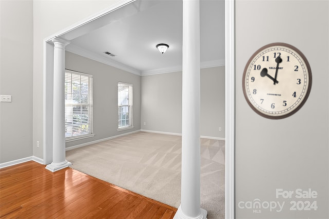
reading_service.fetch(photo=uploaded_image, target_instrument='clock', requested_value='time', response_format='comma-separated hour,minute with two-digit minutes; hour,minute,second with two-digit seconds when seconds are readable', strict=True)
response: 10,01
